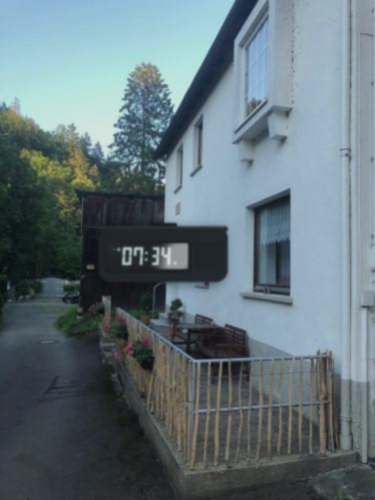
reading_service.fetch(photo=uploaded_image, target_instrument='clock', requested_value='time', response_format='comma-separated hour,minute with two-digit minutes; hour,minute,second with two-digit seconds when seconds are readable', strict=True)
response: 7,34
